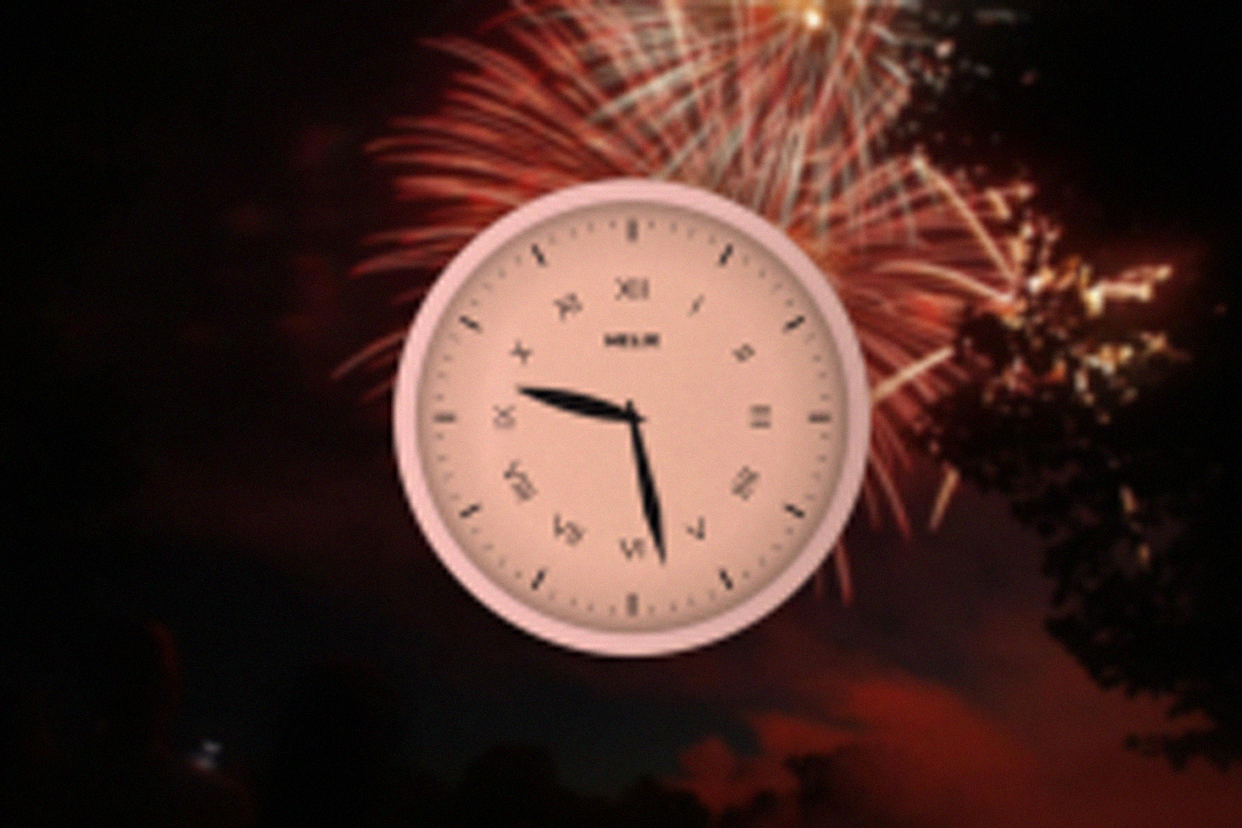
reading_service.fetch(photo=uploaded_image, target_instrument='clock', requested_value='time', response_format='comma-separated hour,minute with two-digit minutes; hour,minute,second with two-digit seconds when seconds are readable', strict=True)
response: 9,28
